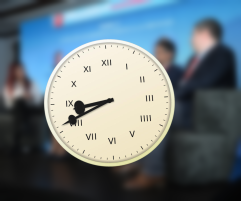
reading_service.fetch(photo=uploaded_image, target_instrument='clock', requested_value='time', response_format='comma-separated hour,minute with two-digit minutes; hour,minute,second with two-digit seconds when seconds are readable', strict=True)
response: 8,41
